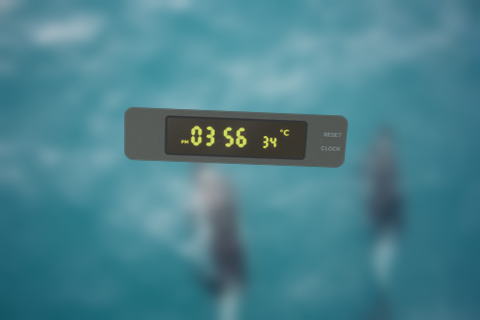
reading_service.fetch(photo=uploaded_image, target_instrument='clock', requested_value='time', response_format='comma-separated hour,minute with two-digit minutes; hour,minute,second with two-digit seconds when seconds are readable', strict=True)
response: 3,56
